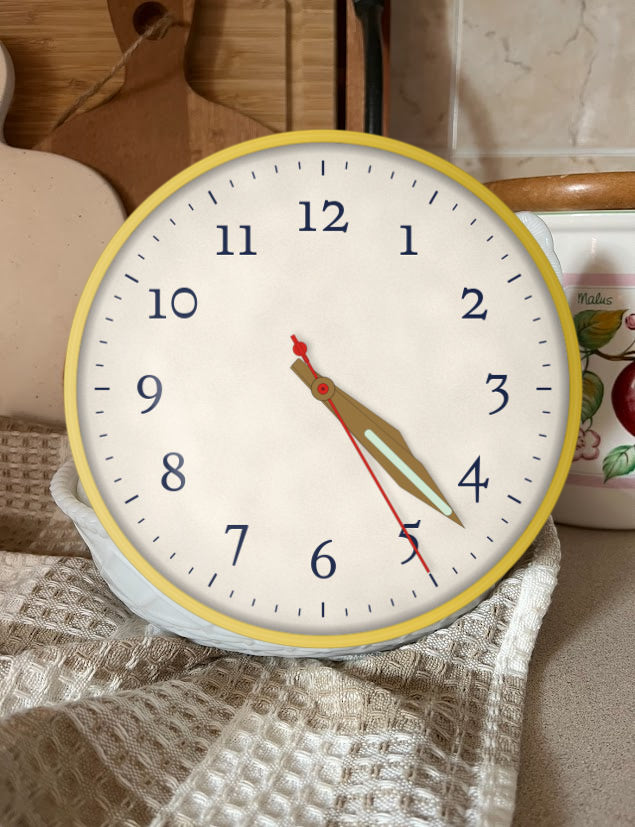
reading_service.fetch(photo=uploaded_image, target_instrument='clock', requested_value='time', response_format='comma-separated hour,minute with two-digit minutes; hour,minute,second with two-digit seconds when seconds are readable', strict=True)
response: 4,22,25
